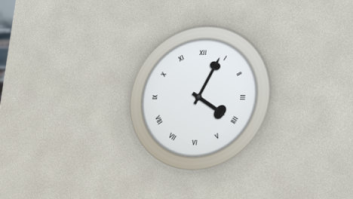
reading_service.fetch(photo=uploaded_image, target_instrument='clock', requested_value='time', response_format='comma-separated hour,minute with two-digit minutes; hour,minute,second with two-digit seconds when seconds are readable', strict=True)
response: 4,04
